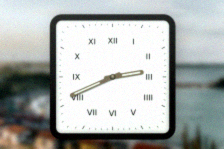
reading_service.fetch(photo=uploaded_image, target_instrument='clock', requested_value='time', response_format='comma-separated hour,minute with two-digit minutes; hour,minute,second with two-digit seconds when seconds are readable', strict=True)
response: 2,41
